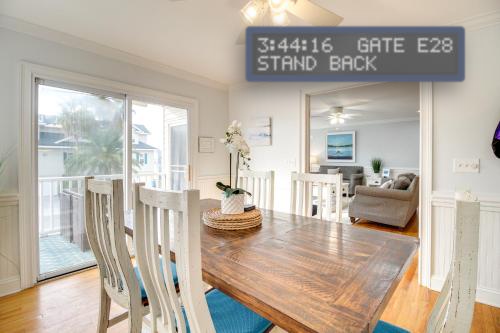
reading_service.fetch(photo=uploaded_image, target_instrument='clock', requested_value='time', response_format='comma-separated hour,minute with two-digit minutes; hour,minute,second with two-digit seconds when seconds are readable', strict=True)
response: 3,44,16
